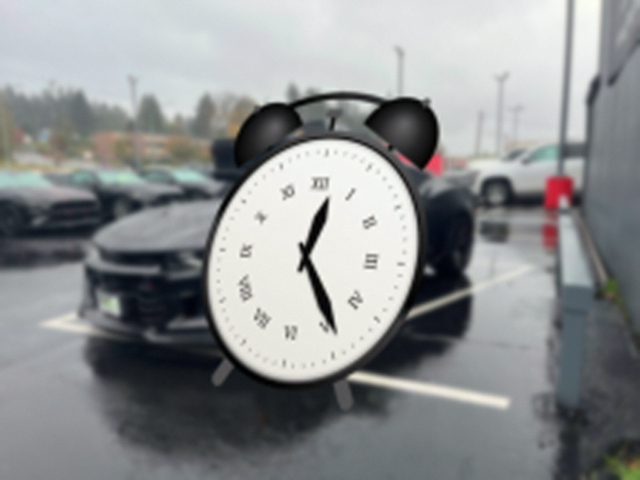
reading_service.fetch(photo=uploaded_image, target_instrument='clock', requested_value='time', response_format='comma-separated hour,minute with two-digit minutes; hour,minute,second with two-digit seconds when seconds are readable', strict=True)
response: 12,24
